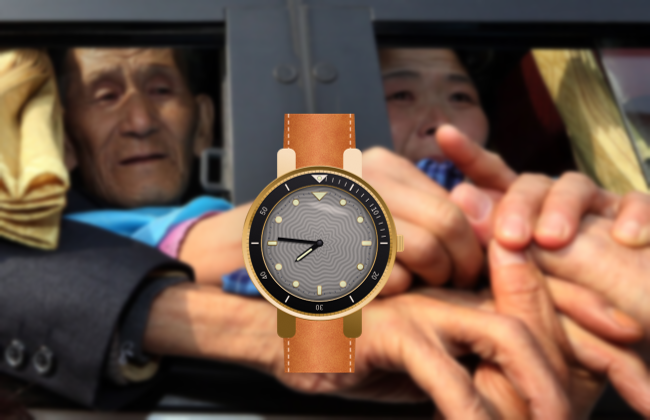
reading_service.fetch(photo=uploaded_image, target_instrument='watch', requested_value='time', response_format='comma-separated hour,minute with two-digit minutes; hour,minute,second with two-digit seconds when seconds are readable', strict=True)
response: 7,46
